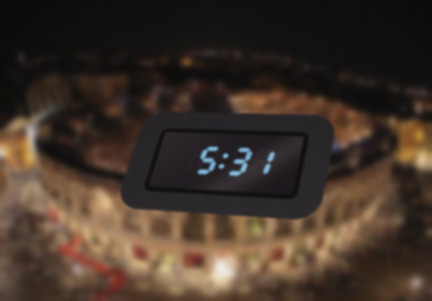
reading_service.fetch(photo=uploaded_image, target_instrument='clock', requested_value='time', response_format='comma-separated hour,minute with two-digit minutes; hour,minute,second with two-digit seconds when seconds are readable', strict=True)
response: 5,31
